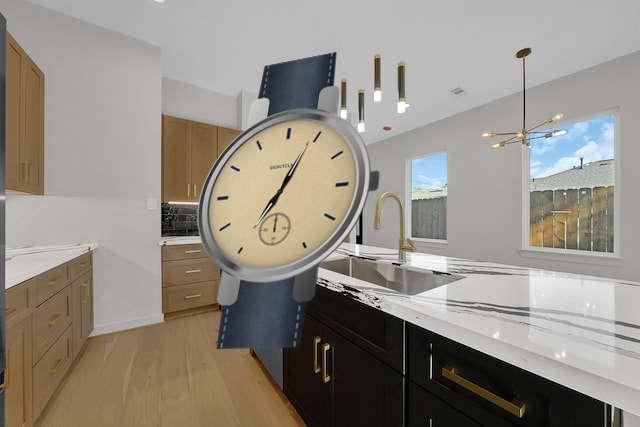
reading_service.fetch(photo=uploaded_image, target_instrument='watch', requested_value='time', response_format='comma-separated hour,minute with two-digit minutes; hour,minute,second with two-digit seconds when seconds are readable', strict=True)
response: 7,04
